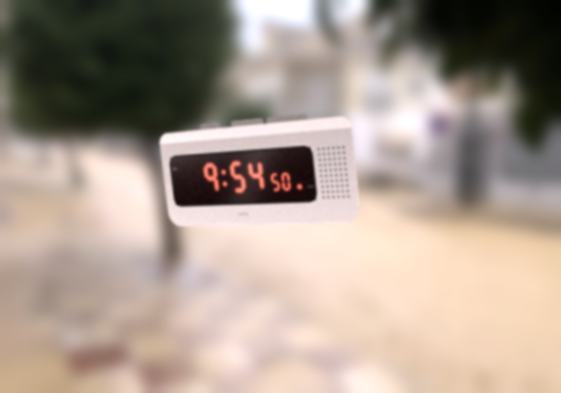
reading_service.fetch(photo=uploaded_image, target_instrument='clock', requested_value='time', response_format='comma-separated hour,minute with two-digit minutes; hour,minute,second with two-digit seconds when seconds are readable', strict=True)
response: 9,54,50
